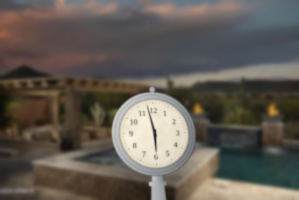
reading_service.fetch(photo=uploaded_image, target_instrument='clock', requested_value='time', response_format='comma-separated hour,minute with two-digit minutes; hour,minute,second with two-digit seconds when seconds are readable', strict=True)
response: 5,58
